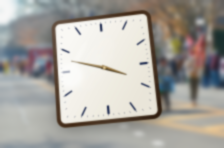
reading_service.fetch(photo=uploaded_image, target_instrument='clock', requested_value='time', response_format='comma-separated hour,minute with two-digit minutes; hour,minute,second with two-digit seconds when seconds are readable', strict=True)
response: 3,48
